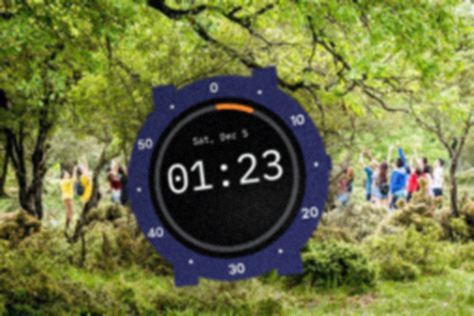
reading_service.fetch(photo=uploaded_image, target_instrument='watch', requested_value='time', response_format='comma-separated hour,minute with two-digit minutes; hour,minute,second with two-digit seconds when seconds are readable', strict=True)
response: 1,23
